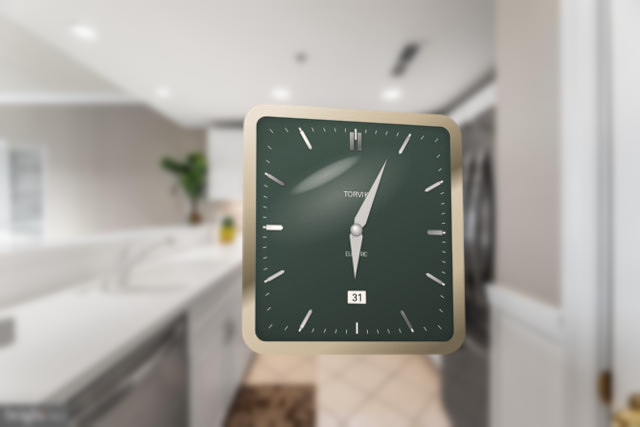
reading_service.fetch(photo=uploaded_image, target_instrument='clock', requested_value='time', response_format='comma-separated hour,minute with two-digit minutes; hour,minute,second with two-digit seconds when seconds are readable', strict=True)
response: 6,04
